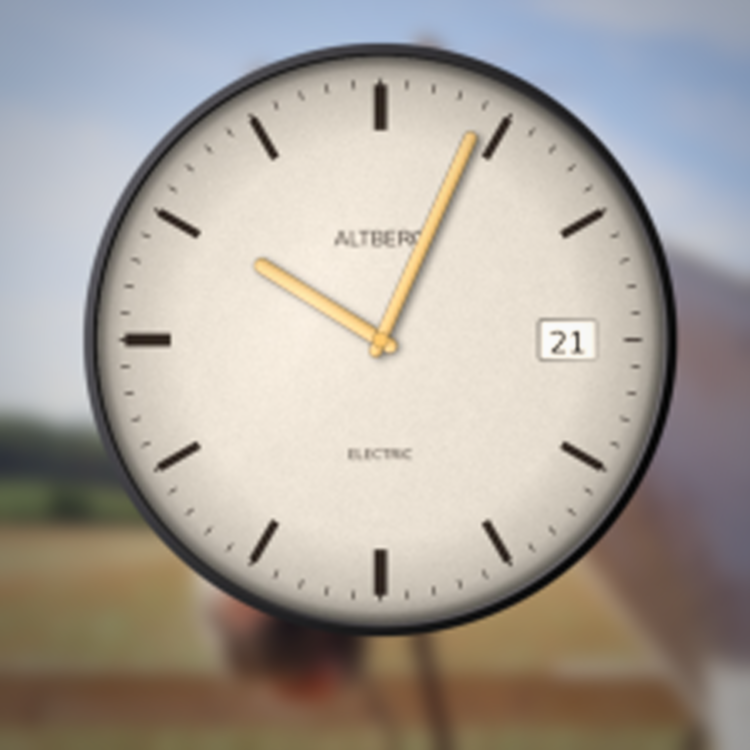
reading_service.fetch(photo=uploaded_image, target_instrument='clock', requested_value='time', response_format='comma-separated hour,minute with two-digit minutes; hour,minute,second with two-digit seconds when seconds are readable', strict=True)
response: 10,04
